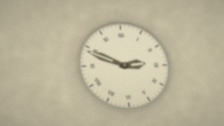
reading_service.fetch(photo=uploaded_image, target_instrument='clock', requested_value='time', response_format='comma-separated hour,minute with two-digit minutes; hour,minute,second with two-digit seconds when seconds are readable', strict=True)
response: 2,49
